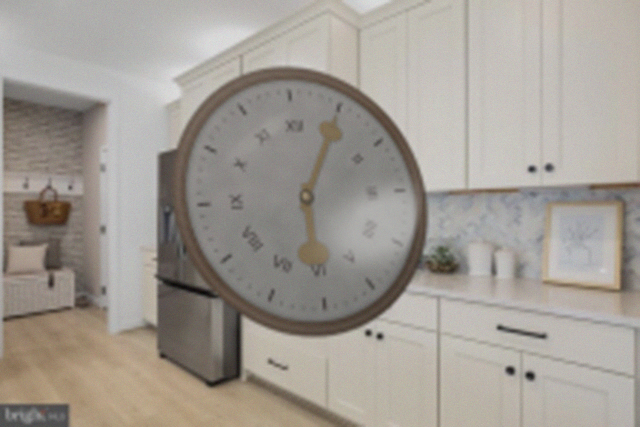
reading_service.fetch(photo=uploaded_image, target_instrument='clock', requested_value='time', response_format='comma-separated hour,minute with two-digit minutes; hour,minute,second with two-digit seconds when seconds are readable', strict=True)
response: 6,05
